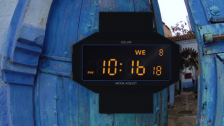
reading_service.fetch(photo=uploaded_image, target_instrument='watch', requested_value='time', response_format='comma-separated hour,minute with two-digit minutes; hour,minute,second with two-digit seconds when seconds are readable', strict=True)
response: 10,16,18
